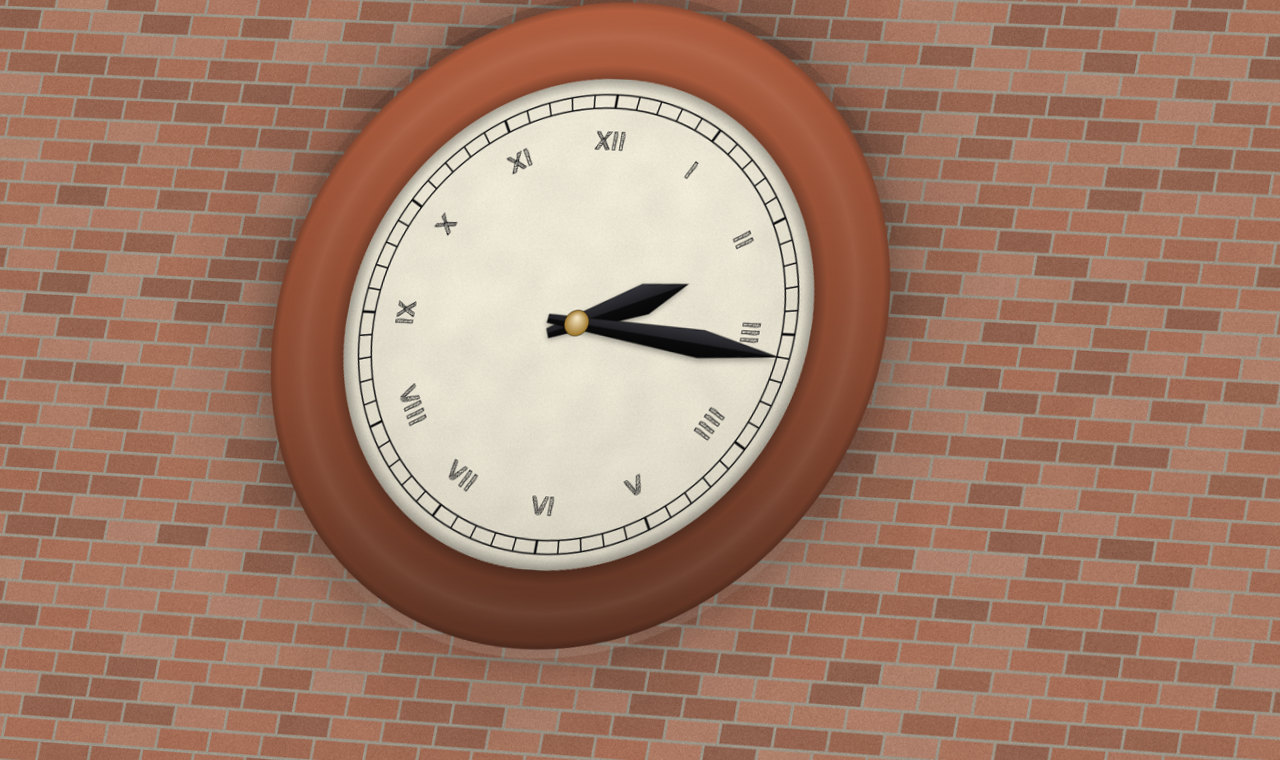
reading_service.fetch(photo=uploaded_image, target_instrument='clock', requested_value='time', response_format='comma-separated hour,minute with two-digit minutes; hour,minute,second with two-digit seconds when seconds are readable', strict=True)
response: 2,16
